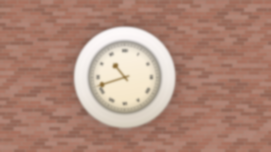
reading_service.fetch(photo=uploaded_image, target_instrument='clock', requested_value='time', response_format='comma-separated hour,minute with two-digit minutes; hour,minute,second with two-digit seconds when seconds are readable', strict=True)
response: 10,42
